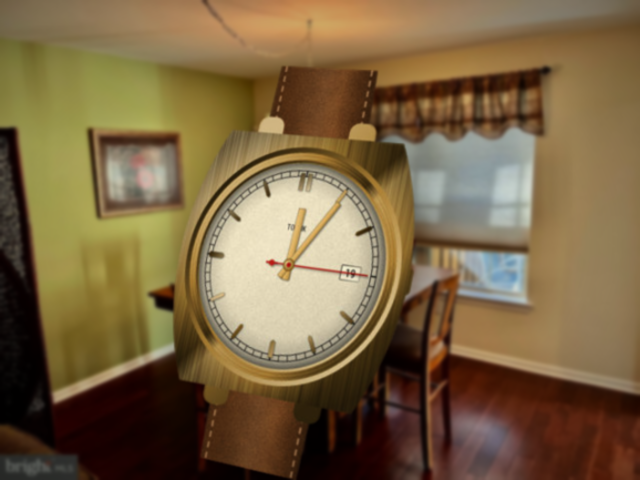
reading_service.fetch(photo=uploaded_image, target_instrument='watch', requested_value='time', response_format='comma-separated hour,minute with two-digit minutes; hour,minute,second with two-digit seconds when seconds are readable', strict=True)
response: 12,05,15
